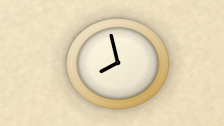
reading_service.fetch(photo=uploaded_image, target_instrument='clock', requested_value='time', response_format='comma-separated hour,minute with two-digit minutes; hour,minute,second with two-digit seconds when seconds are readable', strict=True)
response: 7,58
